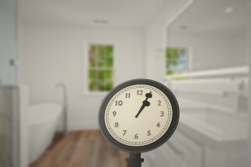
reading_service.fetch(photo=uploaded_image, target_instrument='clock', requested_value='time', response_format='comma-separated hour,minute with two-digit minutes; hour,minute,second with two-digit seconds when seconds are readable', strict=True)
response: 1,04
